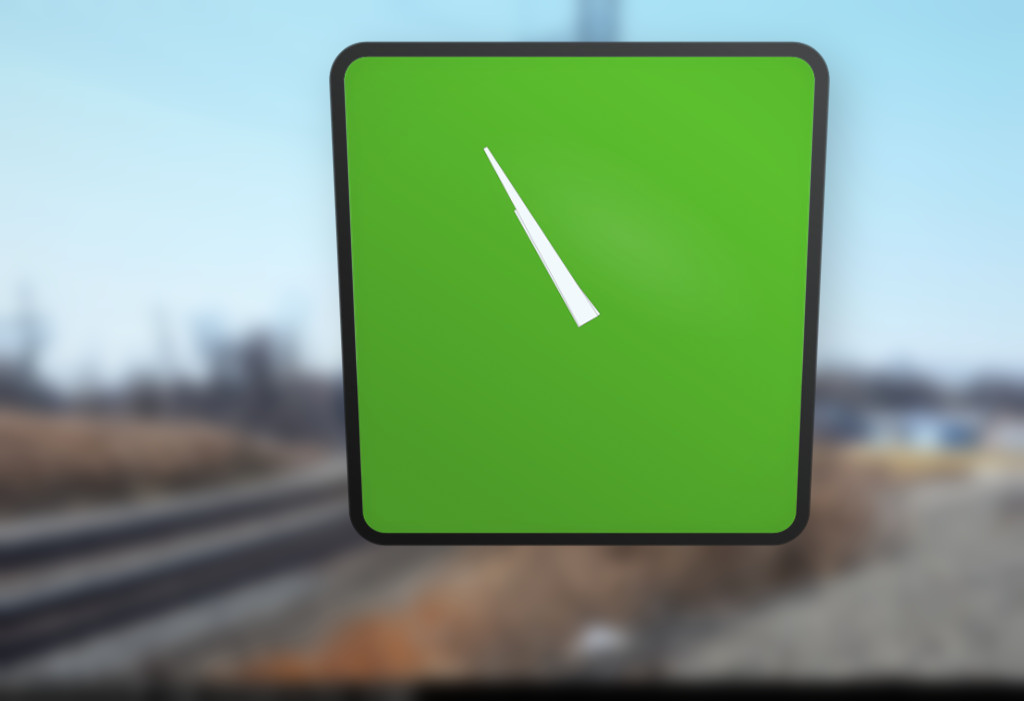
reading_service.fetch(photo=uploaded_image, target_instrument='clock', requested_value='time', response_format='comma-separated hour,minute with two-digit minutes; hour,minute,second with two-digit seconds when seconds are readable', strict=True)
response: 10,55
